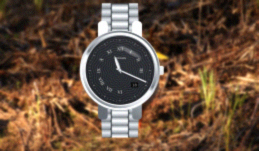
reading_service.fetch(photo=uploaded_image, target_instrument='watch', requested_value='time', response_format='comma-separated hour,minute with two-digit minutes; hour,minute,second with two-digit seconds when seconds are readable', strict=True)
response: 11,19
